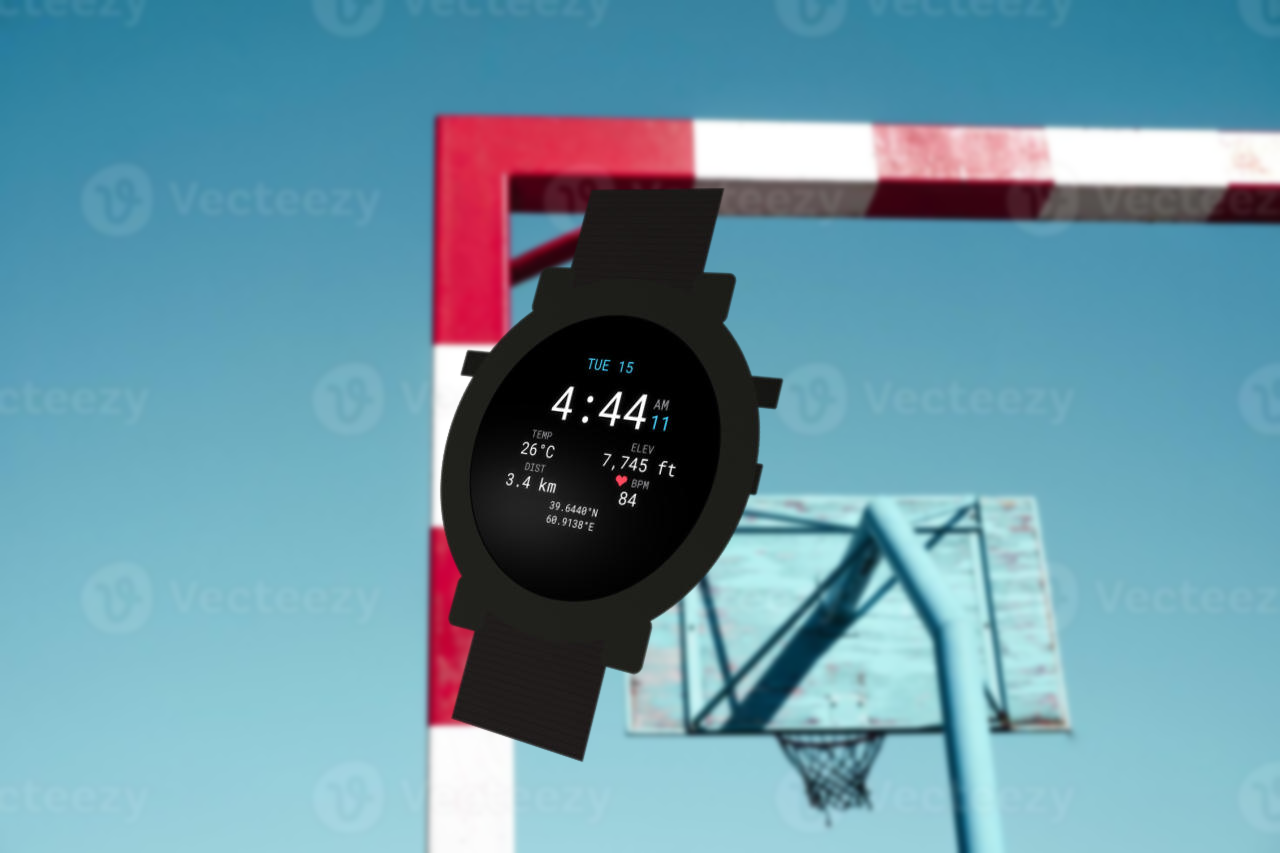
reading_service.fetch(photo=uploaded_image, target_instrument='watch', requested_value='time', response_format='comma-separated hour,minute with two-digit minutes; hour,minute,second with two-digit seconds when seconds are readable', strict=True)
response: 4,44,11
